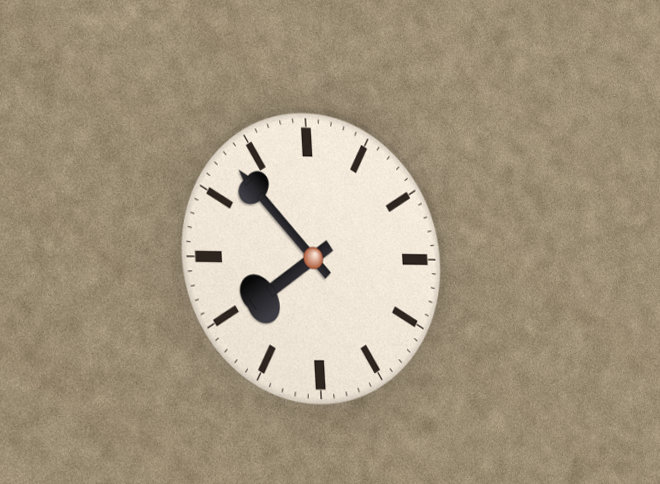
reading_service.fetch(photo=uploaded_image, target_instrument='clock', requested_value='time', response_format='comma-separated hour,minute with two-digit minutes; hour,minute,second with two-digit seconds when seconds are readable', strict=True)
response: 7,53
